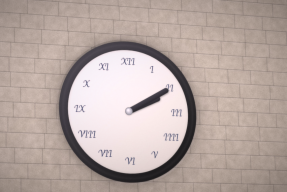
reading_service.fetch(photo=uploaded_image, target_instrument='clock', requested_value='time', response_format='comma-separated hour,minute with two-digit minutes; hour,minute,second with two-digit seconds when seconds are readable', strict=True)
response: 2,10
